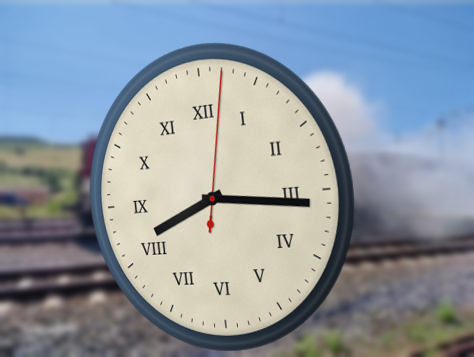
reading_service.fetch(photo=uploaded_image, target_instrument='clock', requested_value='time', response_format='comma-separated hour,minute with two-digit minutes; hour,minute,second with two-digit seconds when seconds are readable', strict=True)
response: 8,16,02
